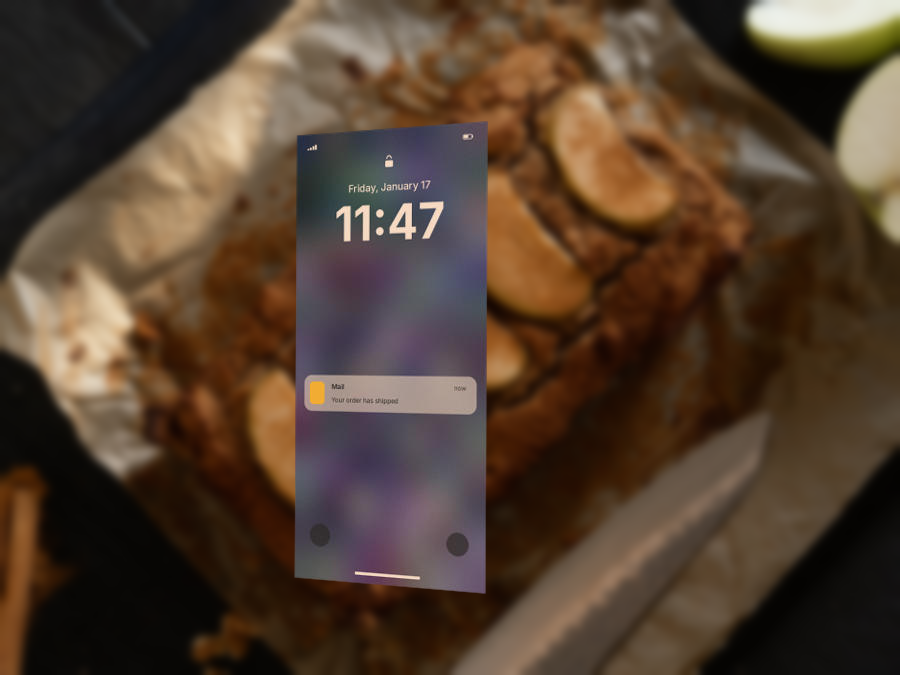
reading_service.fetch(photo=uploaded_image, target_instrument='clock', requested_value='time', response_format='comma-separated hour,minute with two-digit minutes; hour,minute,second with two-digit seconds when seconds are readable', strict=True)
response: 11,47
